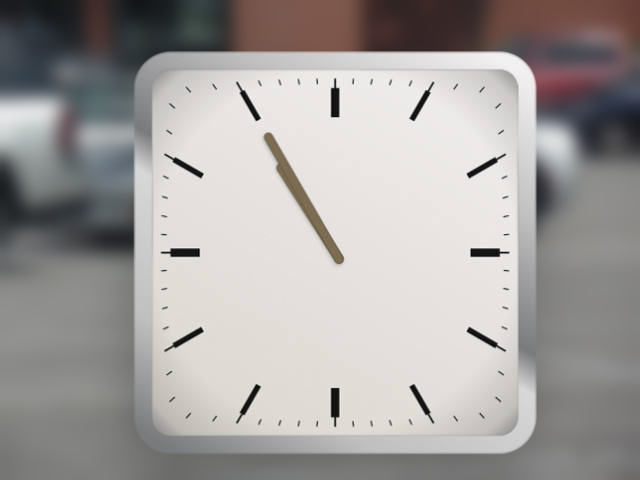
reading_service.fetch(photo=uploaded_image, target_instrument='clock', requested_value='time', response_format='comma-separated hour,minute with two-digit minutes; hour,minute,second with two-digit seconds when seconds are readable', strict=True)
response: 10,55
